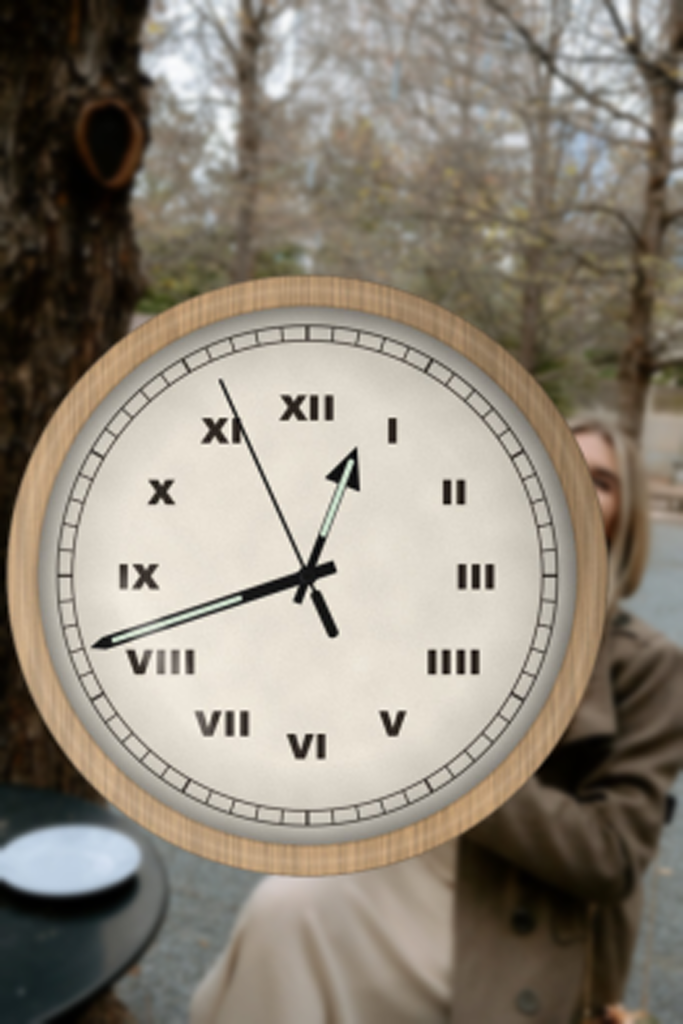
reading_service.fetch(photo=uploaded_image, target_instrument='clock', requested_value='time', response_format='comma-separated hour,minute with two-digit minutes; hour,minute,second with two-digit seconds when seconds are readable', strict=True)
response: 12,41,56
